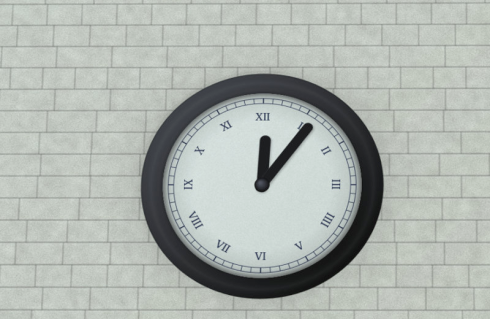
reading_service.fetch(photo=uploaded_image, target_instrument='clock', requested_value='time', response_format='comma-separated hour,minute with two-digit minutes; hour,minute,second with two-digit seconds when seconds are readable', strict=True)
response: 12,06
